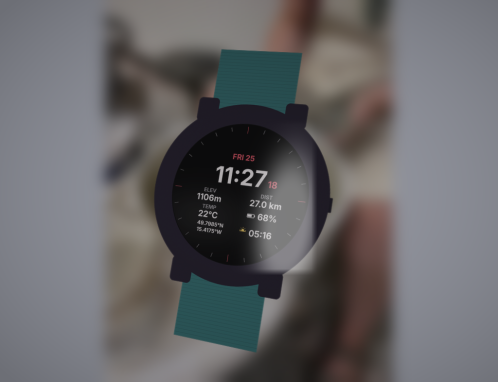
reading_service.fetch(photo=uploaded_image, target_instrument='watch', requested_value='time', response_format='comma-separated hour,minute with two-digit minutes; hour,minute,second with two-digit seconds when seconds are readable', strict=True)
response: 11,27,18
